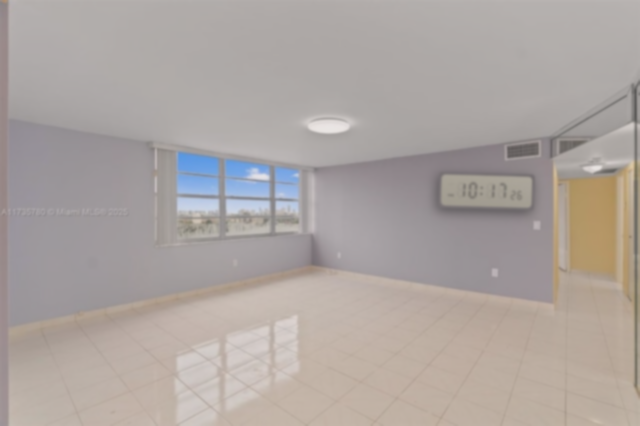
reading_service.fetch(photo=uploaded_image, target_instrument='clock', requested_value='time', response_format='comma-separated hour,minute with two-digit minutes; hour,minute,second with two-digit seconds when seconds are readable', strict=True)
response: 10,17
